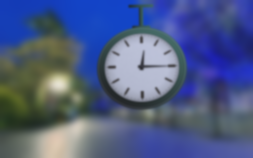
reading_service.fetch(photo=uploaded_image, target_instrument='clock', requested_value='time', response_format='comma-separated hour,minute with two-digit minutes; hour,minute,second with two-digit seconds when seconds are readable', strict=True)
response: 12,15
